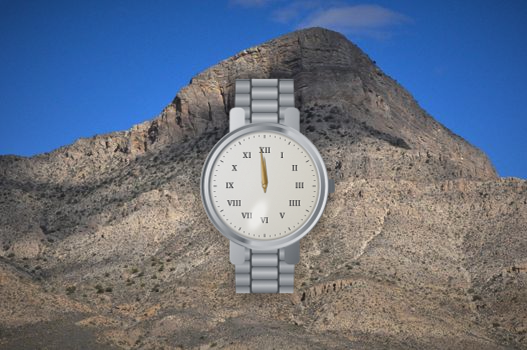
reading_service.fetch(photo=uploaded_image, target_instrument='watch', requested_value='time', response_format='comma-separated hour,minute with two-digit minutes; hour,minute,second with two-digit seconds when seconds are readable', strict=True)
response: 11,59
